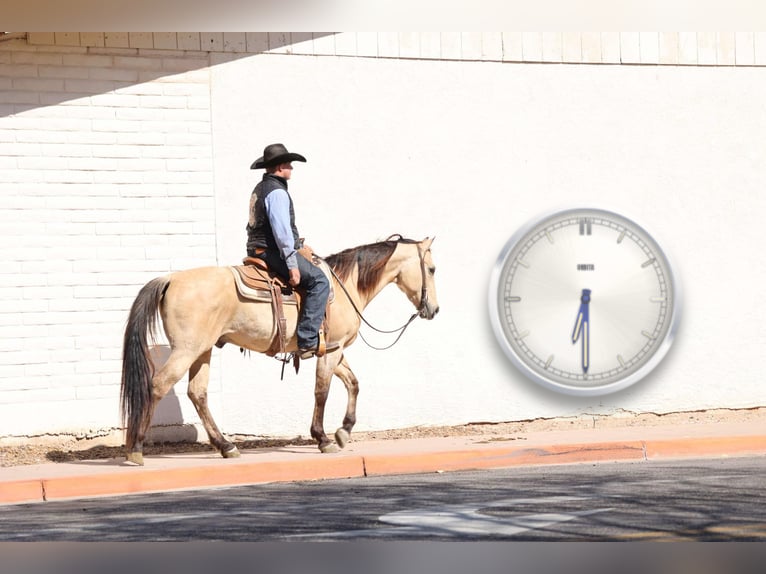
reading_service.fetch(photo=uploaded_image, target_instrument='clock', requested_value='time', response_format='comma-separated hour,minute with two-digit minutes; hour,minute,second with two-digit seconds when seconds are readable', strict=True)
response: 6,30
